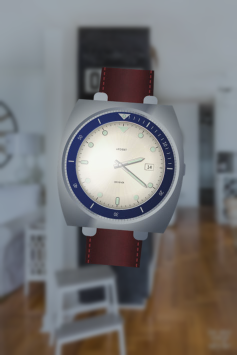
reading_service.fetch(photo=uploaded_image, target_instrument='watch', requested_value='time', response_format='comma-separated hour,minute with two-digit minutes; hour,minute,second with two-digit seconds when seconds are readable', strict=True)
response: 2,21
